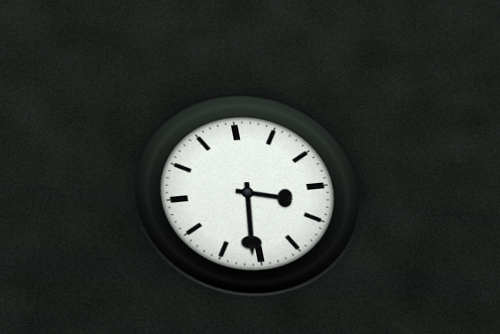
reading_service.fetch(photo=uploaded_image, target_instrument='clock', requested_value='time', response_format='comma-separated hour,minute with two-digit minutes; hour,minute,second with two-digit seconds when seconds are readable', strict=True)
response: 3,31
